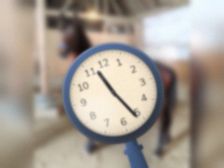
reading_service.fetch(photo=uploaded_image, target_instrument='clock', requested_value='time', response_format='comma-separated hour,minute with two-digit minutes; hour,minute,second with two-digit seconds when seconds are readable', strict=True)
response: 11,26
